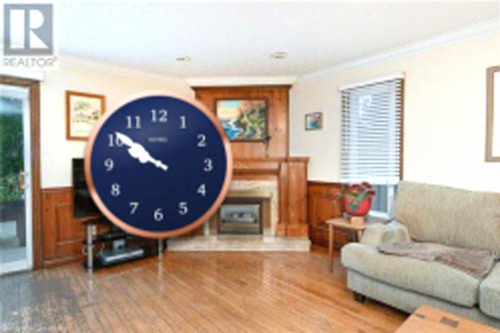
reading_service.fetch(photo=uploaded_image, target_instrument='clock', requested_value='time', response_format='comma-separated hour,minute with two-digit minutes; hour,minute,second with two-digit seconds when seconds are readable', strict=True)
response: 9,51
